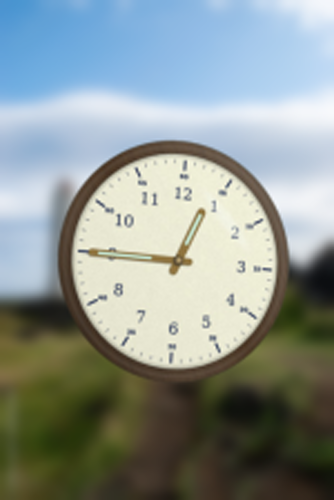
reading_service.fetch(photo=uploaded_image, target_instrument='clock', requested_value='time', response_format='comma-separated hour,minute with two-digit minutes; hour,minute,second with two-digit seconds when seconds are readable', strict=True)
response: 12,45
